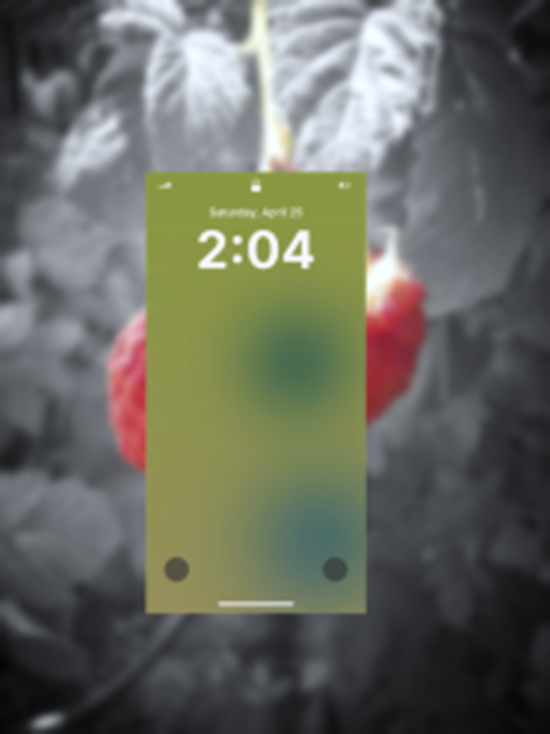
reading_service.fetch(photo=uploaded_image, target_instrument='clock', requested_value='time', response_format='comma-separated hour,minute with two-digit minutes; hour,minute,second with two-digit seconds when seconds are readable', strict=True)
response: 2,04
